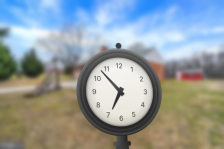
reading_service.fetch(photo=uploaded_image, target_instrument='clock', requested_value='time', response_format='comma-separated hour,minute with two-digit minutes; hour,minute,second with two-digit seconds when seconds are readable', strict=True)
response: 6,53
